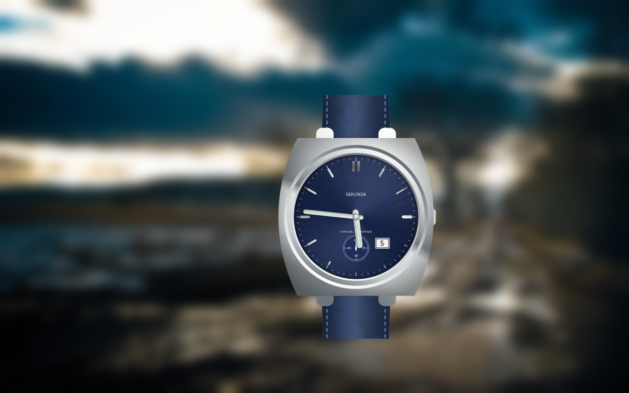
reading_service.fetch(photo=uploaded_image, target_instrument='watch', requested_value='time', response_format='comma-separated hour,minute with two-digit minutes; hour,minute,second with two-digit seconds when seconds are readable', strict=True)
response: 5,46
